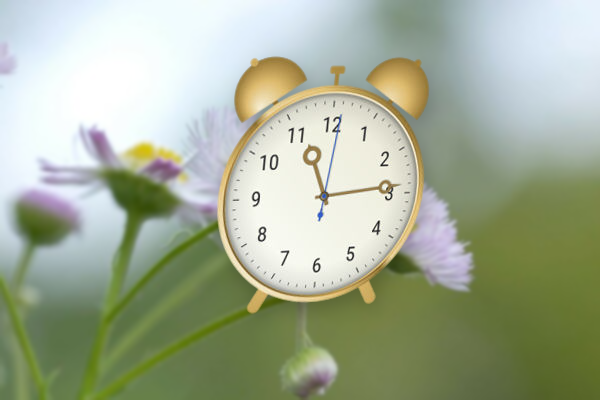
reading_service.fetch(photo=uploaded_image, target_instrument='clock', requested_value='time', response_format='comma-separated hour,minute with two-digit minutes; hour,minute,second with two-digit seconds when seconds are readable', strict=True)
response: 11,14,01
